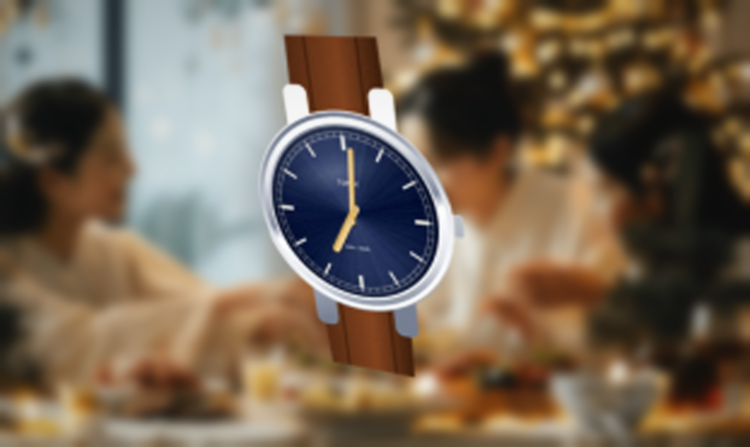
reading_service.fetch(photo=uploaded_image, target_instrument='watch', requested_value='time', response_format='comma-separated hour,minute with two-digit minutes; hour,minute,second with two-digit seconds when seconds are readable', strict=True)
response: 7,01
